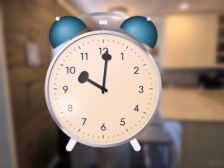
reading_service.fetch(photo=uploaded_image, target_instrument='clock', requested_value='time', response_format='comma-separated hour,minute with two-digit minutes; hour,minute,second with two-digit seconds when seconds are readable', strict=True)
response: 10,01
